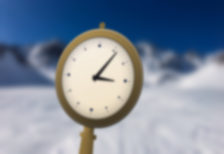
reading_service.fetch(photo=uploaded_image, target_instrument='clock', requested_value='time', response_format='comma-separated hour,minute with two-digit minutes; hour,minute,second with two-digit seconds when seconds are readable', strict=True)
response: 3,06
